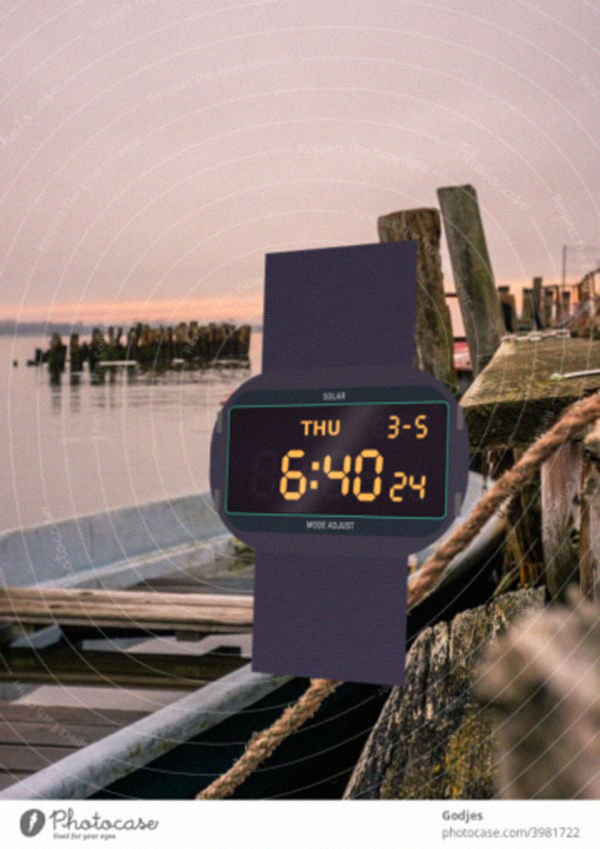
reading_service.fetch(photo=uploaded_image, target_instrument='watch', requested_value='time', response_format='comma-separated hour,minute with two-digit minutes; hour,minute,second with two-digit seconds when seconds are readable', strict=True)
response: 6,40,24
